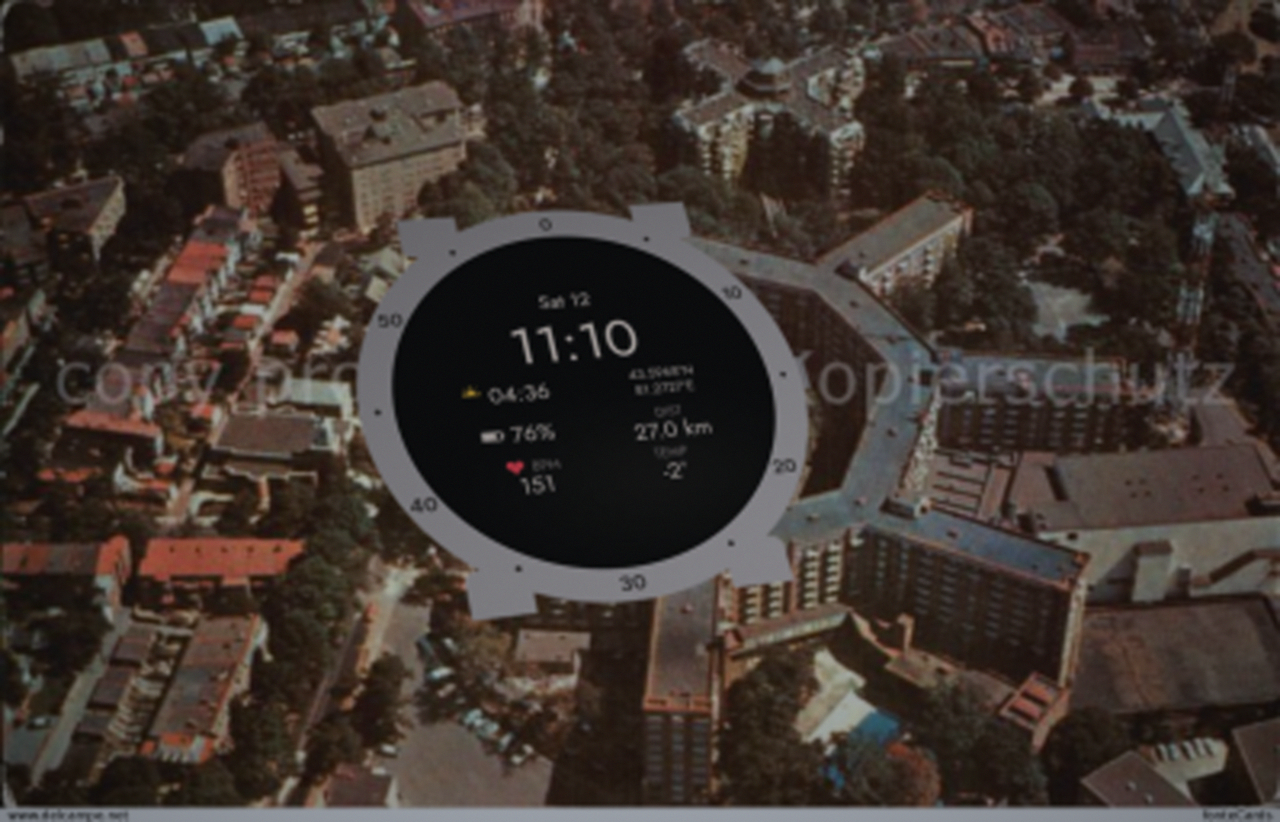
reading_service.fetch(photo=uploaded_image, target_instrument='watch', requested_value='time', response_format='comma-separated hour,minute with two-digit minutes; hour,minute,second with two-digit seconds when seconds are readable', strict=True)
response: 11,10
